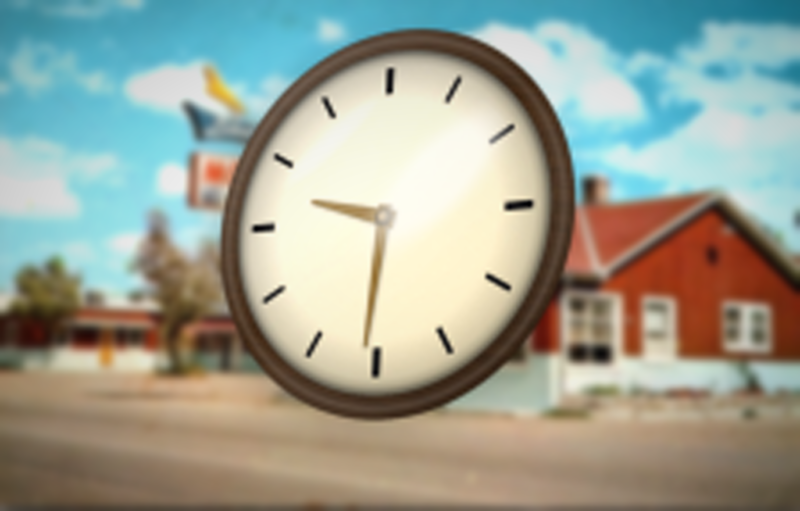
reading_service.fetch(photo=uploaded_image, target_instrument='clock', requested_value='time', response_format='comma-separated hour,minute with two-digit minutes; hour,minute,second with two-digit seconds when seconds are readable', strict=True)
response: 9,31
